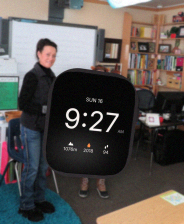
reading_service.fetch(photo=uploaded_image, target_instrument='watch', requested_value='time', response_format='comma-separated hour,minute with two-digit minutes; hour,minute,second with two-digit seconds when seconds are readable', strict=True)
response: 9,27
